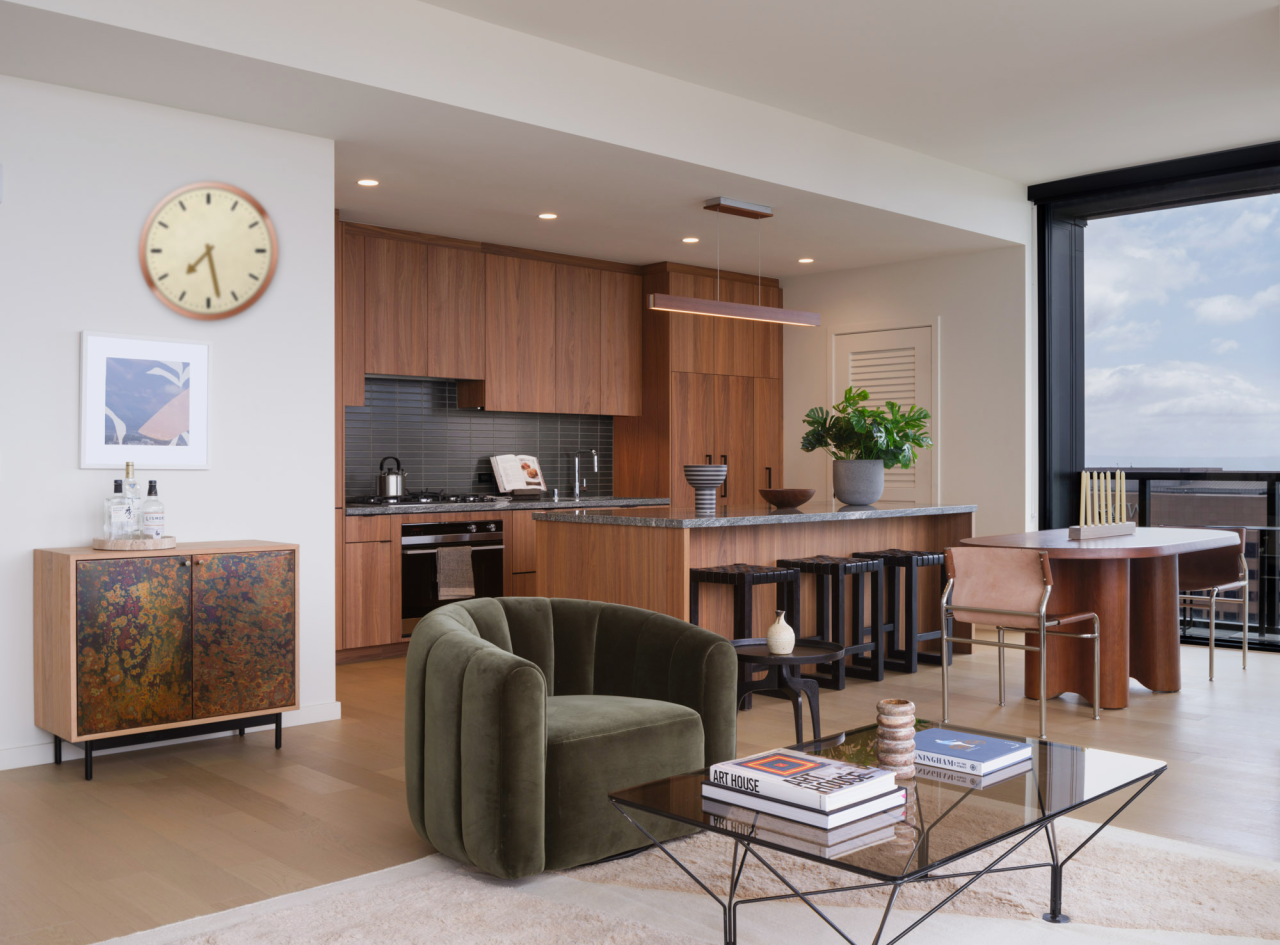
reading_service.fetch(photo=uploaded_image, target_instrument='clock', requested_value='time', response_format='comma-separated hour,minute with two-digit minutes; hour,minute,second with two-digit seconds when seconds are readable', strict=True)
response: 7,28
